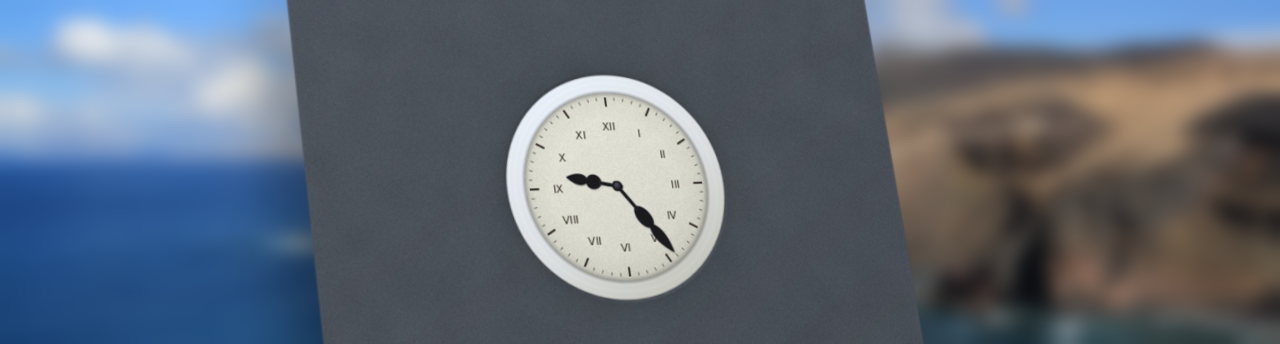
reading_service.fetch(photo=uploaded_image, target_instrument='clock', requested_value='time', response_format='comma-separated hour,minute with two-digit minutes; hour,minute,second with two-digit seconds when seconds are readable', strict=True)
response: 9,24
